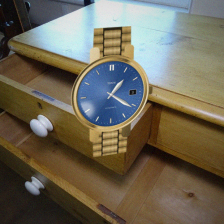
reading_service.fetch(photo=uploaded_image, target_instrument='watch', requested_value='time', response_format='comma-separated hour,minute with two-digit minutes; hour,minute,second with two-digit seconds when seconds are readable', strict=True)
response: 1,21
